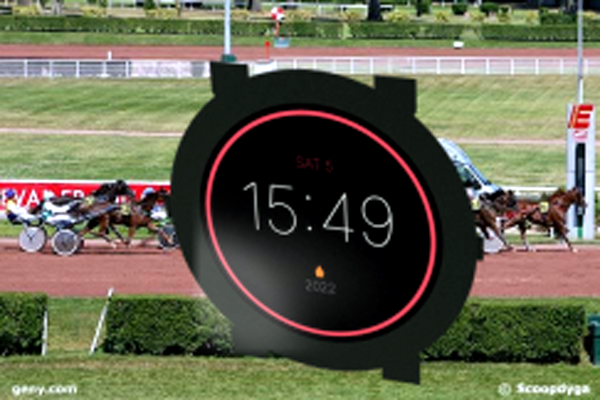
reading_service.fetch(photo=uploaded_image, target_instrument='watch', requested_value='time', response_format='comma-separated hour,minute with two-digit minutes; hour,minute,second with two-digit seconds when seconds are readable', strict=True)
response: 15,49
